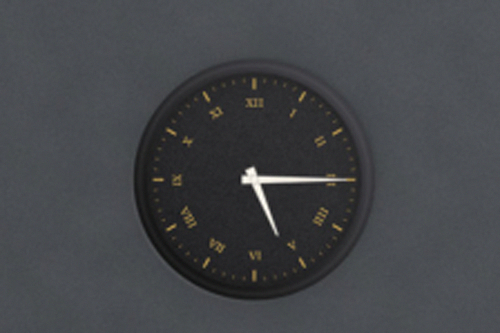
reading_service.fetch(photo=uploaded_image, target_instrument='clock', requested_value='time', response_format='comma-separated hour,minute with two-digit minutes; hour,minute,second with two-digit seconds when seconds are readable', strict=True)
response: 5,15
